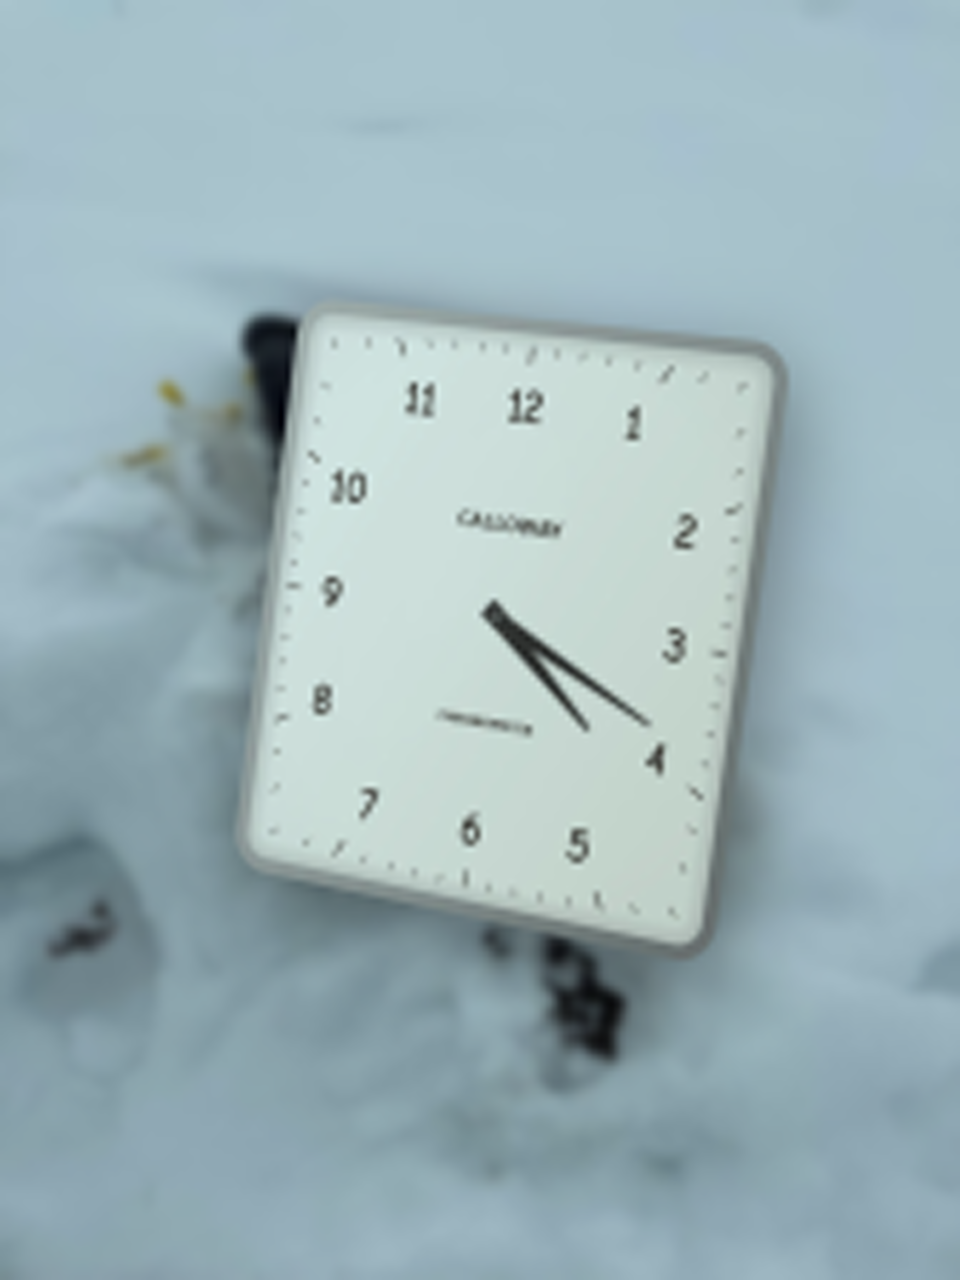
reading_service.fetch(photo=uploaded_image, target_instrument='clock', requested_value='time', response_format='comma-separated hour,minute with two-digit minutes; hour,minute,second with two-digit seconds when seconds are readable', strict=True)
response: 4,19
